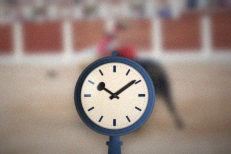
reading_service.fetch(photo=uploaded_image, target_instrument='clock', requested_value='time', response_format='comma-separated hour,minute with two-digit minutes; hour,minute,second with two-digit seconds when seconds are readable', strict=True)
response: 10,09
